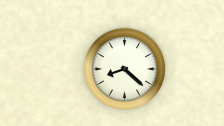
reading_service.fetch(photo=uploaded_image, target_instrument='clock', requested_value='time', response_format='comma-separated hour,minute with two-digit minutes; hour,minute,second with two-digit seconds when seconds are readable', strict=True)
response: 8,22
